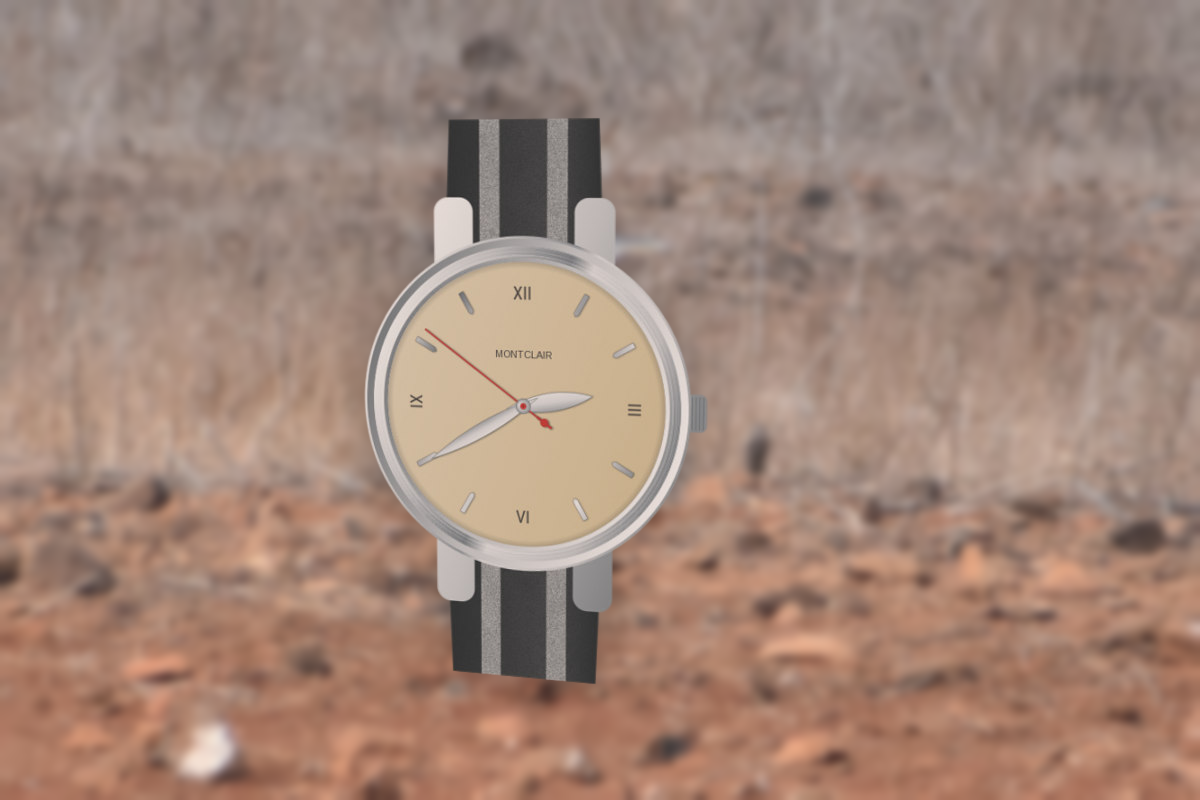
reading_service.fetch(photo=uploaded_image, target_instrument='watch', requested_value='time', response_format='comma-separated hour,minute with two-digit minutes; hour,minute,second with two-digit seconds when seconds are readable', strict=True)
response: 2,39,51
